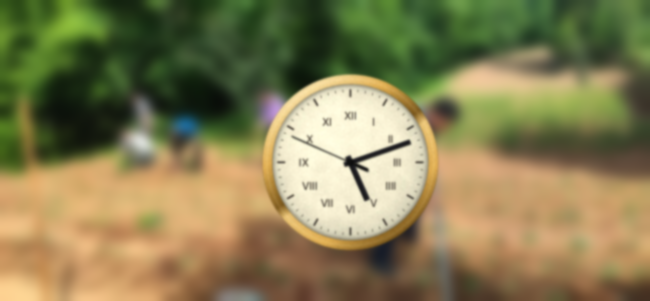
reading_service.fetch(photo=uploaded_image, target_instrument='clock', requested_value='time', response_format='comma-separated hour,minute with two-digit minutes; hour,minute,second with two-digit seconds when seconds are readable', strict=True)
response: 5,11,49
